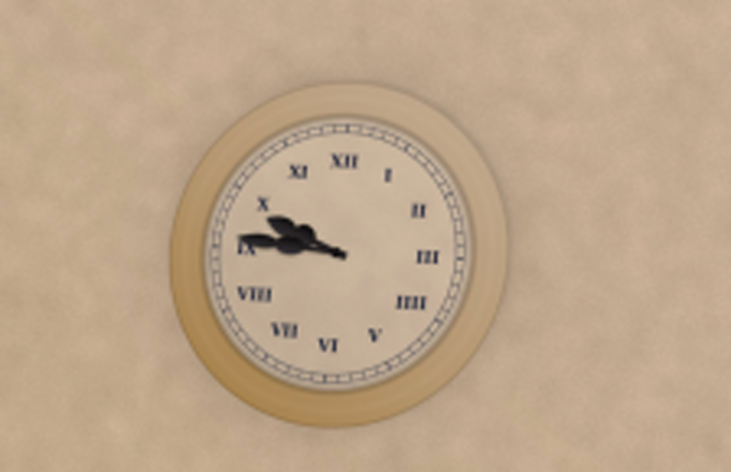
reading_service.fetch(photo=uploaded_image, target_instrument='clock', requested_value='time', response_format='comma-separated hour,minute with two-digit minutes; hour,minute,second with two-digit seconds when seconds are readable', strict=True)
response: 9,46
